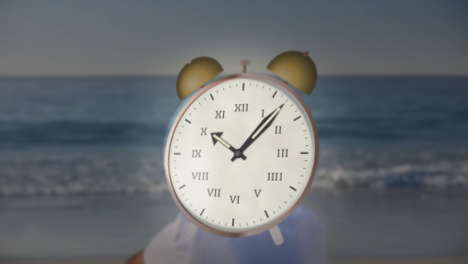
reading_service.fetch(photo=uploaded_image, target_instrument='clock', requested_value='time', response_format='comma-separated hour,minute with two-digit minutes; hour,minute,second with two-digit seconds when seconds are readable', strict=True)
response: 10,07
